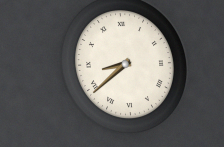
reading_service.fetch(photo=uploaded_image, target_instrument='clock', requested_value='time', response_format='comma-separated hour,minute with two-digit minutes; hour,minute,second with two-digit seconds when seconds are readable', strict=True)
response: 8,39
